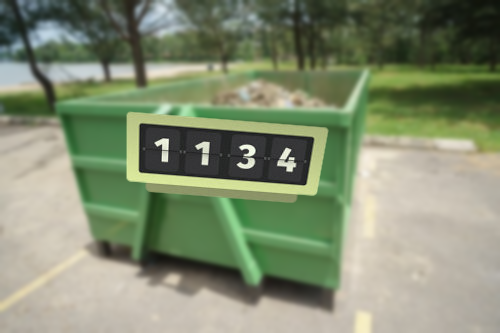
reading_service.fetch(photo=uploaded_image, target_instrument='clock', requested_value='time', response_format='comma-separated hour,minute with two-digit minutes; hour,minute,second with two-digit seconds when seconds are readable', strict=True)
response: 11,34
